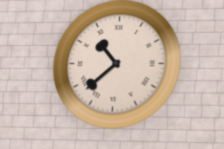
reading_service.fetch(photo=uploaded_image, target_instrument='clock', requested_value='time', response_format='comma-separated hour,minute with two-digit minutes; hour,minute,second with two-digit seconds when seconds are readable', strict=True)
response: 10,38
